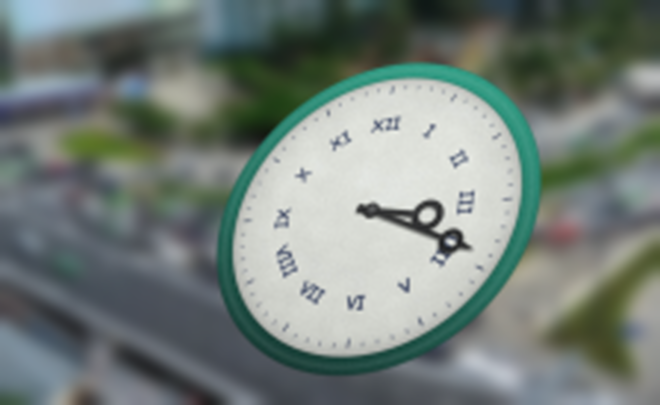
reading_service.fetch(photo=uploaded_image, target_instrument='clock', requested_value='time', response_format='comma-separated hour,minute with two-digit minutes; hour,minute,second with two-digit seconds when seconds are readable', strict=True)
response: 3,19
